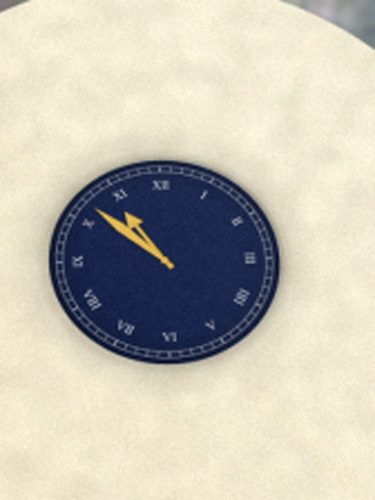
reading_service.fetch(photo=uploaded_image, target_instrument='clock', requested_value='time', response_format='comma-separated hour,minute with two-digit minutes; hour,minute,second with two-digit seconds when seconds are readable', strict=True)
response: 10,52
